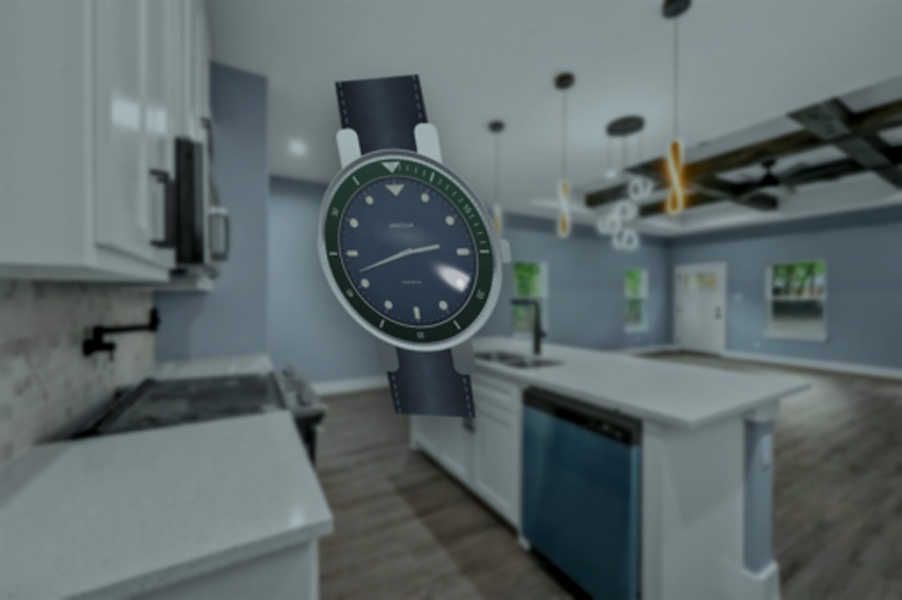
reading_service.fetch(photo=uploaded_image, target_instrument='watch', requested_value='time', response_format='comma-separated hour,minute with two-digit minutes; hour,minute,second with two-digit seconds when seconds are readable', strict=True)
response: 2,42
